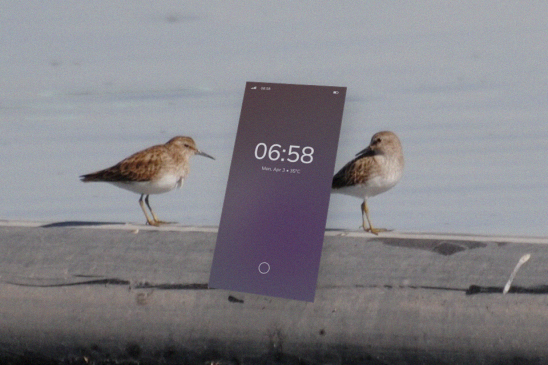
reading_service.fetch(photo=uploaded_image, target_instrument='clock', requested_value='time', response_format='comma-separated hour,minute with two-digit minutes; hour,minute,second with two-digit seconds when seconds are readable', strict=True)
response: 6,58
